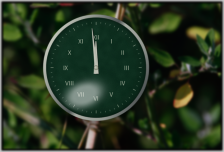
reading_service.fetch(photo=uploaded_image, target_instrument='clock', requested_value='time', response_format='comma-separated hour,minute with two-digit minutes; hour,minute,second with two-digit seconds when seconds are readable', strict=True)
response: 11,59
